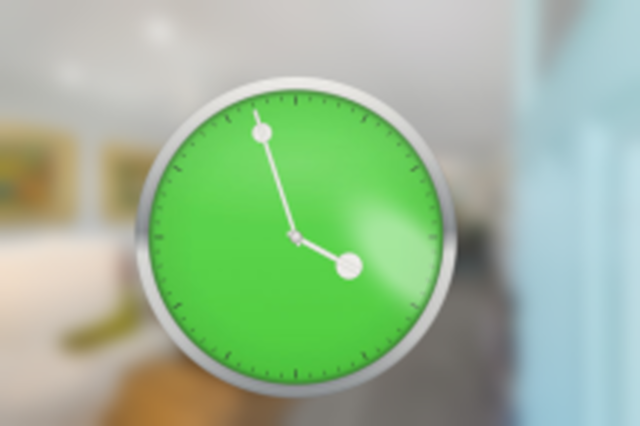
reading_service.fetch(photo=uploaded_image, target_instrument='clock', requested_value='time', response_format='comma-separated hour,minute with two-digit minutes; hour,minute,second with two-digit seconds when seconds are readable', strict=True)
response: 3,57
